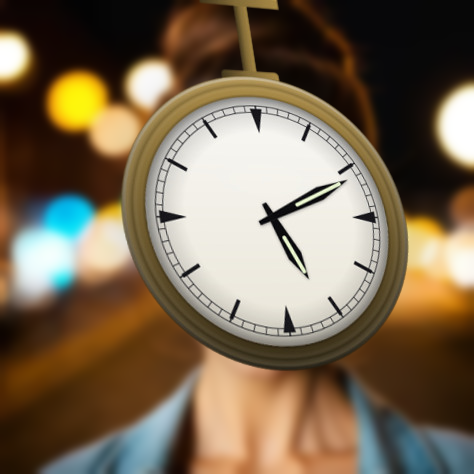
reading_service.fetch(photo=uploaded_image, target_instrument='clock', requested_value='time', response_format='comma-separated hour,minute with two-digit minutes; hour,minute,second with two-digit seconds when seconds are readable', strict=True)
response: 5,11
